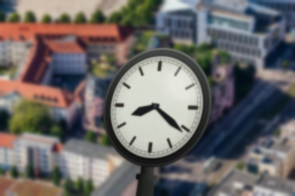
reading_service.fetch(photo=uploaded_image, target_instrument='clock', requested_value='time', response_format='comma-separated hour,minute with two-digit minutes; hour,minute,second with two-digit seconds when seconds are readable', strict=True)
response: 8,21
